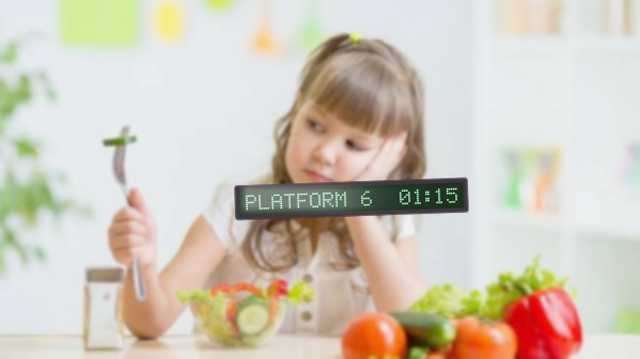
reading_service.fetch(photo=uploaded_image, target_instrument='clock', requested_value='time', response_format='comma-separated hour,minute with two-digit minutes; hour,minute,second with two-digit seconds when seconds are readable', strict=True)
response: 1,15
